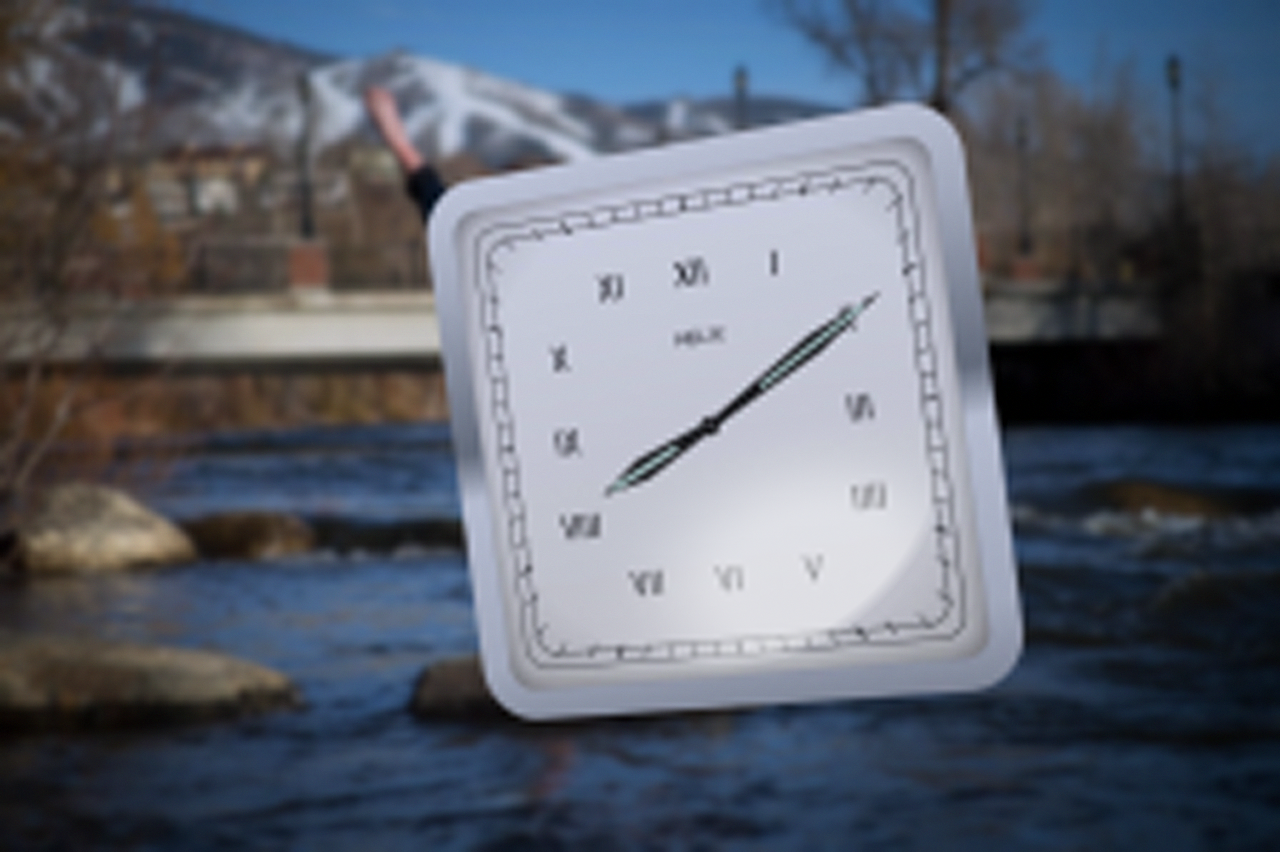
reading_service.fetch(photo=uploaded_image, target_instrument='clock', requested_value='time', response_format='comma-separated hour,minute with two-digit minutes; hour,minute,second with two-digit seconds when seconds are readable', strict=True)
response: 8,10
